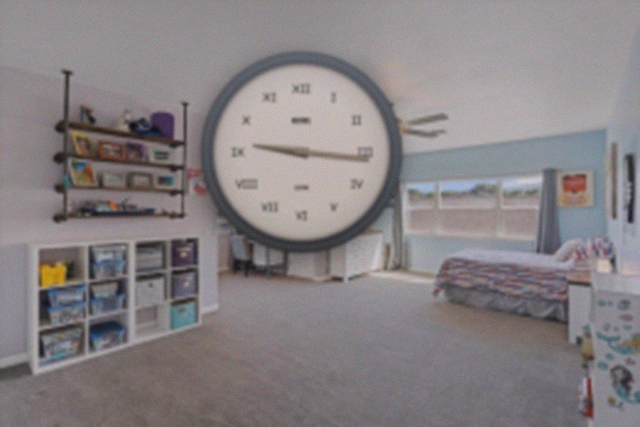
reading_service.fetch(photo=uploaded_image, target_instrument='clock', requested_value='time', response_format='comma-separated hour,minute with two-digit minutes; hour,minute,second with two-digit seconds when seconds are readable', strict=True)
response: 9,16
